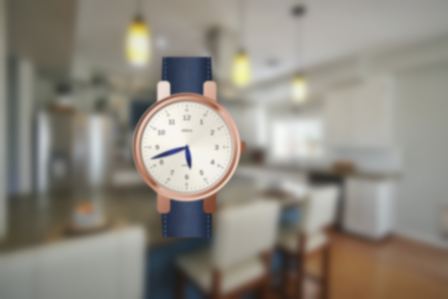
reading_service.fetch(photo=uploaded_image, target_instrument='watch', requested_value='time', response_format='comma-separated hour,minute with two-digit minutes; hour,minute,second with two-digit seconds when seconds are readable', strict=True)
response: 5,42
